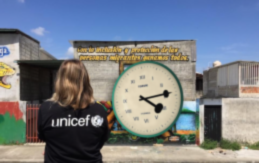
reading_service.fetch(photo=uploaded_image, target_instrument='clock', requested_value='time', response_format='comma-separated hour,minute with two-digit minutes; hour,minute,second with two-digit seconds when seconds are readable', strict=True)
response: 4,14
